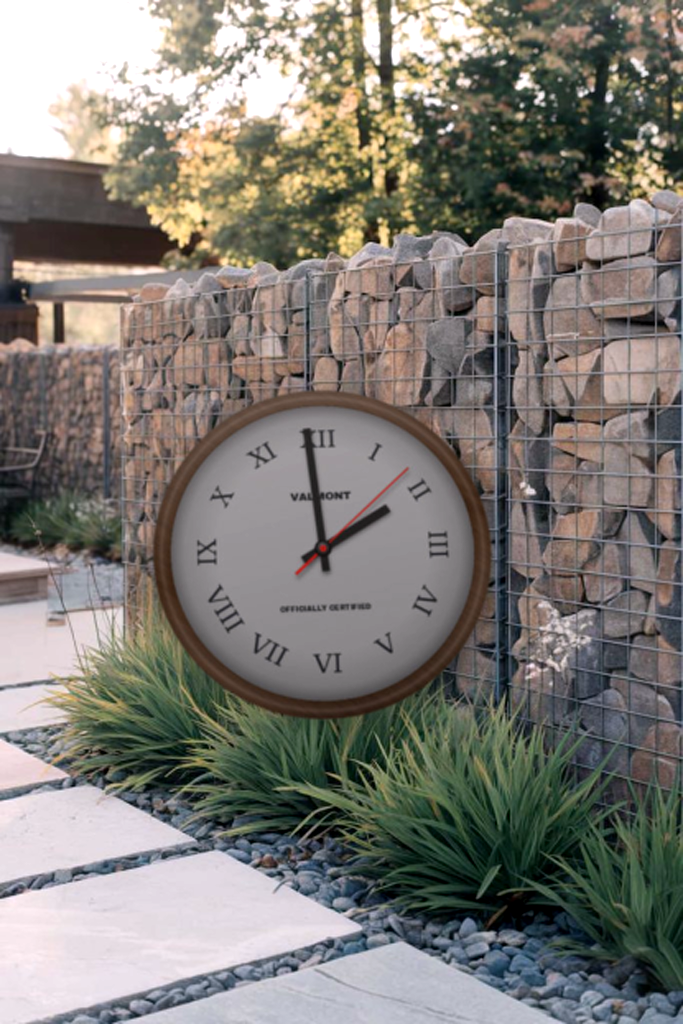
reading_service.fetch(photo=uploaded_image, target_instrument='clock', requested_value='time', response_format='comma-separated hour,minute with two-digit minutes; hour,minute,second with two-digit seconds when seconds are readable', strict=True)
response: 1,59,08
